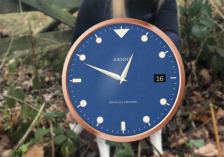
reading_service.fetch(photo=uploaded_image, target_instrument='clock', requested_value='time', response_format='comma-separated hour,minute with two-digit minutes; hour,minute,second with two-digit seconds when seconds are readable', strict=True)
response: 12,49
